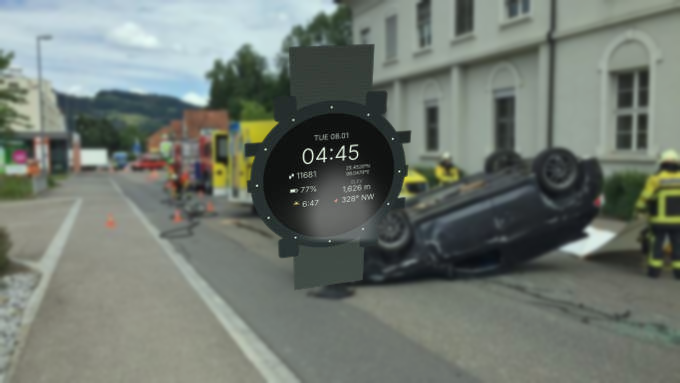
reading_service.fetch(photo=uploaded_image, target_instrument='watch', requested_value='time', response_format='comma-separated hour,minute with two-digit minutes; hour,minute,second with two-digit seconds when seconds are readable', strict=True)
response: 4,45
